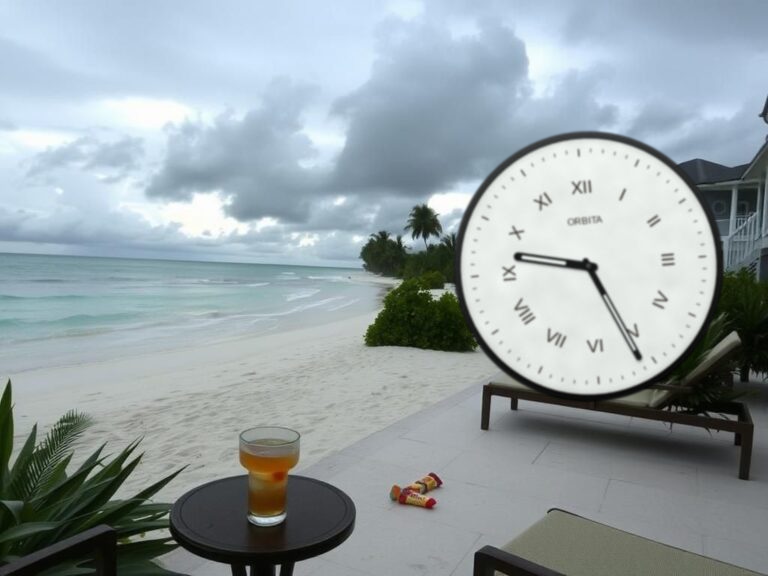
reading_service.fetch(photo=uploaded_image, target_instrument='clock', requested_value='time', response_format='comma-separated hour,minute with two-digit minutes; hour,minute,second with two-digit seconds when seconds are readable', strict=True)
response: 9,26
